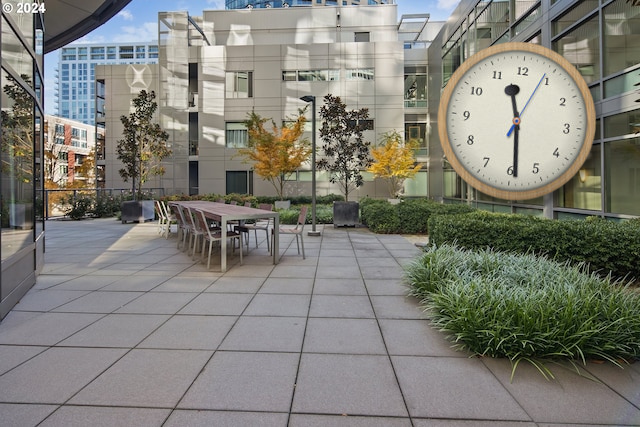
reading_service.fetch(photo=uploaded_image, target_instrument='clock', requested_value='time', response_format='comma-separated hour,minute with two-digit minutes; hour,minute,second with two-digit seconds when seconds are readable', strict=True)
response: 11,29,04
